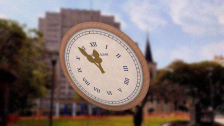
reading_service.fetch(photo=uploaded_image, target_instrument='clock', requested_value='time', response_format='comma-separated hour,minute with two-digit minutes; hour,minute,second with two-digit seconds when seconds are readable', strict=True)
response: 11,54
